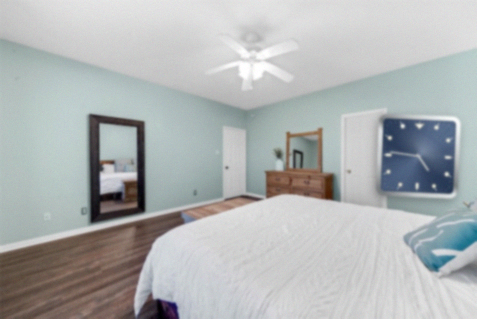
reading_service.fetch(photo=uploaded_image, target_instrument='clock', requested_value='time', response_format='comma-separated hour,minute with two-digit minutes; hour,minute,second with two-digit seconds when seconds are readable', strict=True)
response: 4,46
